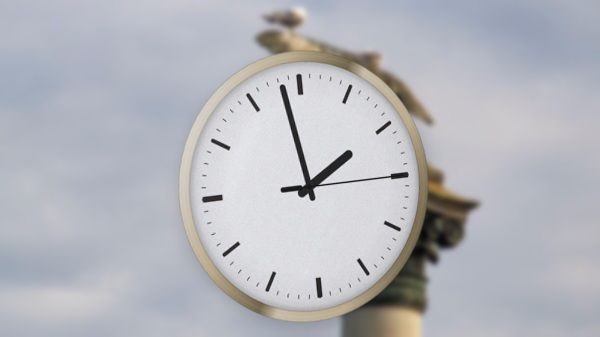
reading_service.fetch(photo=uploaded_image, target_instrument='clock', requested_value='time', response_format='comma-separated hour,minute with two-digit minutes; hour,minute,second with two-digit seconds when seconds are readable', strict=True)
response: 1,58,15
